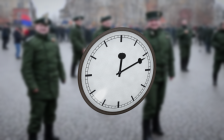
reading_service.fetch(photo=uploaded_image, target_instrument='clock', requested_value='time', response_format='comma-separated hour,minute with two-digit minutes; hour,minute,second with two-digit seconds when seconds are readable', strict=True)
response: 12,11
